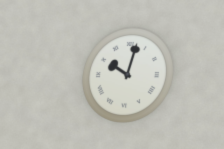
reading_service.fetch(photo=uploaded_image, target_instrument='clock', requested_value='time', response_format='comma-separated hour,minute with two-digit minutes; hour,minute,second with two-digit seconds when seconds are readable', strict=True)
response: 10,02
